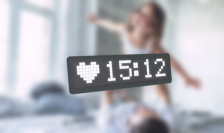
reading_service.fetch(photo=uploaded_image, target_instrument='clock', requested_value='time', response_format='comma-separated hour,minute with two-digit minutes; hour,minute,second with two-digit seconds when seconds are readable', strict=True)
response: 15,12
